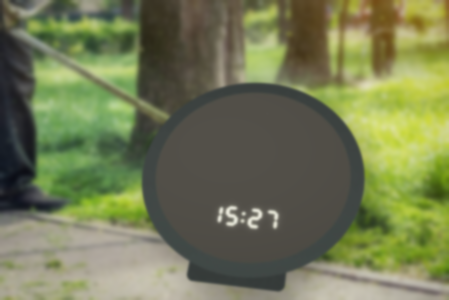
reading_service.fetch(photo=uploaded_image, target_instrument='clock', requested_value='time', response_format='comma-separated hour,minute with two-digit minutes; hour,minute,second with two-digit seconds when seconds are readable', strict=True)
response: 15,27
